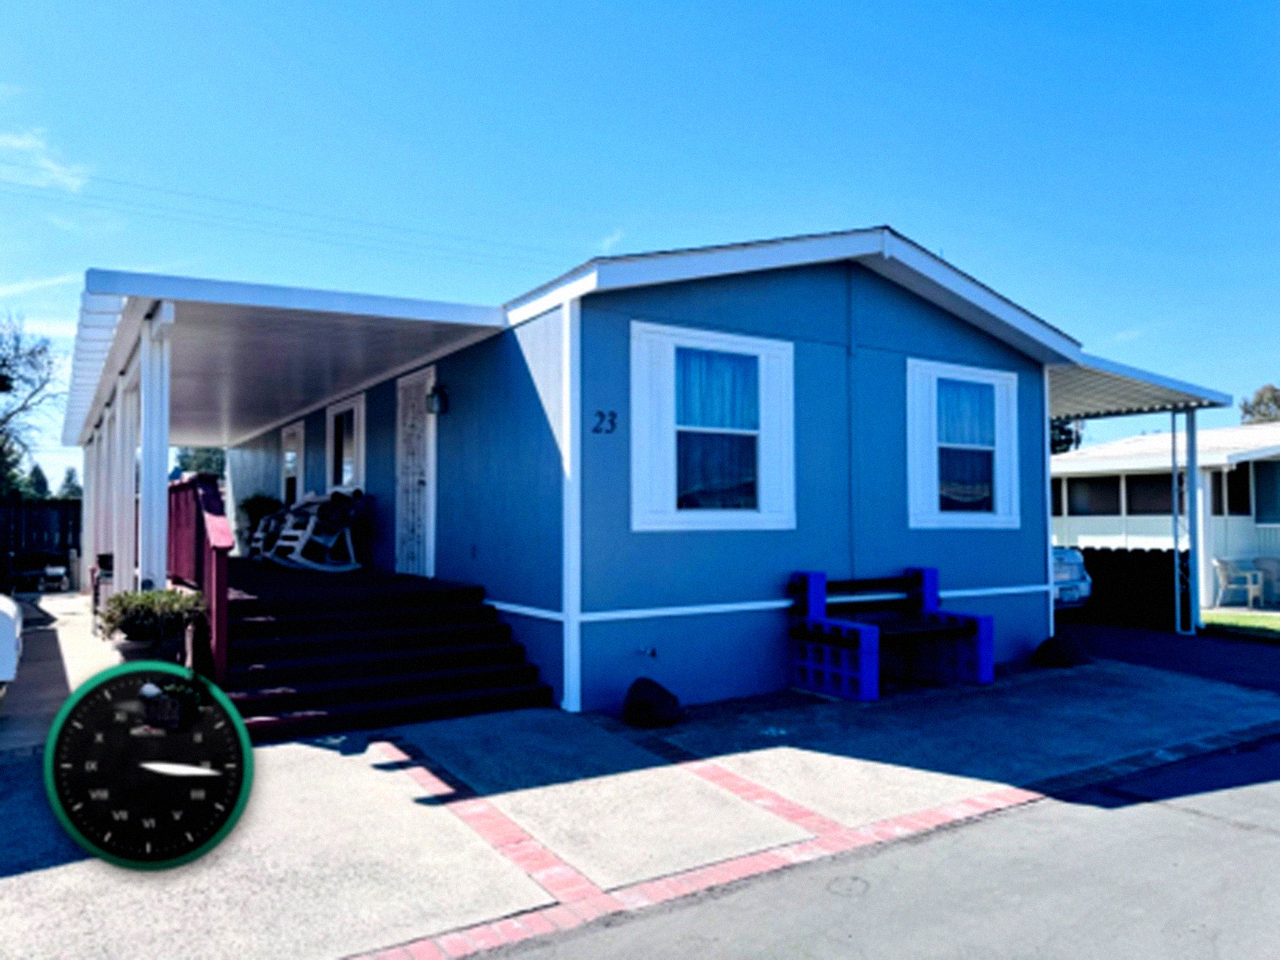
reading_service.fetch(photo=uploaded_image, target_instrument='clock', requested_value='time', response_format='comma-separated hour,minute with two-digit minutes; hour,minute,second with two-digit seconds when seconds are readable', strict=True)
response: 3,16
